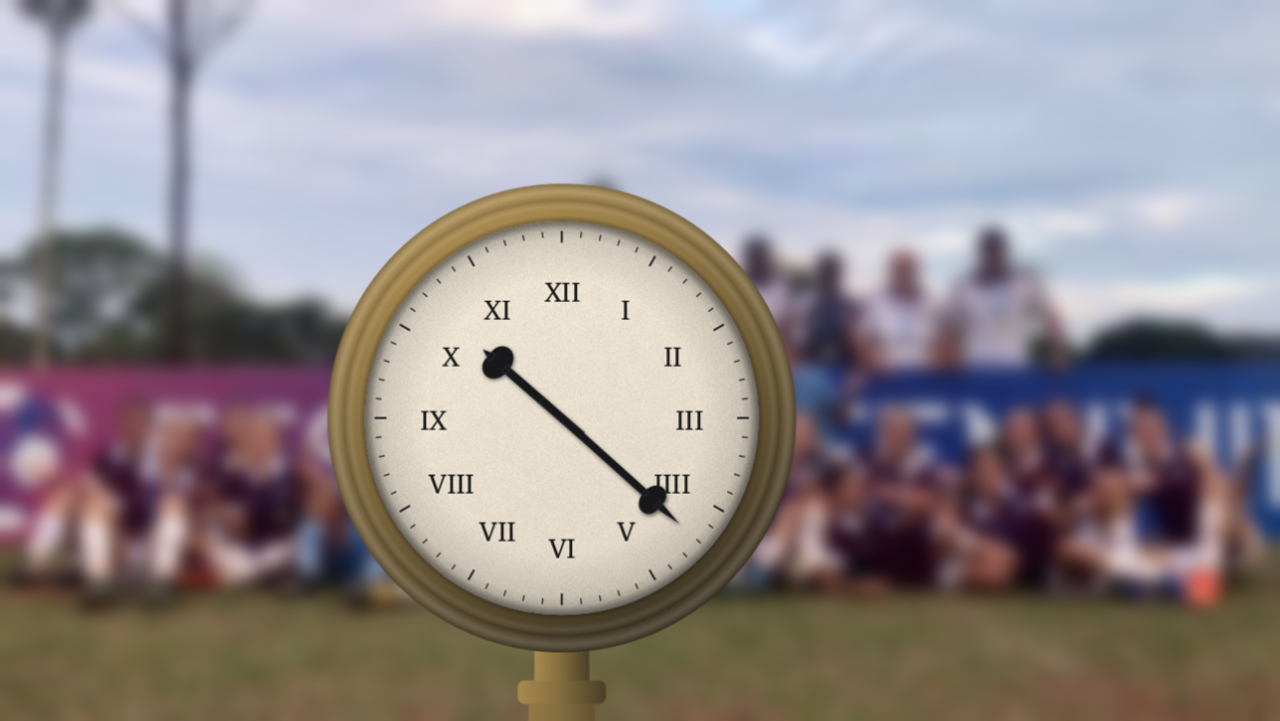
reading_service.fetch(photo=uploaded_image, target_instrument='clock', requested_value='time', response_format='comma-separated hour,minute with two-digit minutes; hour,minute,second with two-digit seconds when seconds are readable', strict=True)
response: 10,22
